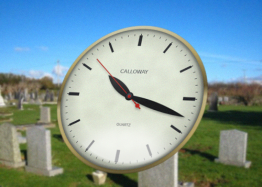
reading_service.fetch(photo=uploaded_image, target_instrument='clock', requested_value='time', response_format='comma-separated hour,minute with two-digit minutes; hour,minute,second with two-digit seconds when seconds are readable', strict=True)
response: 10,17,52
